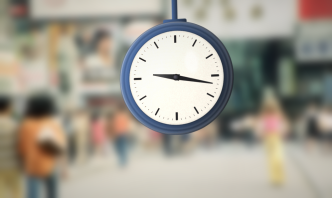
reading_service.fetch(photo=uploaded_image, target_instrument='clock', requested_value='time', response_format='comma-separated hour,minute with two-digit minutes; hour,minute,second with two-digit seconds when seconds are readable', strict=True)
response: 9,17
